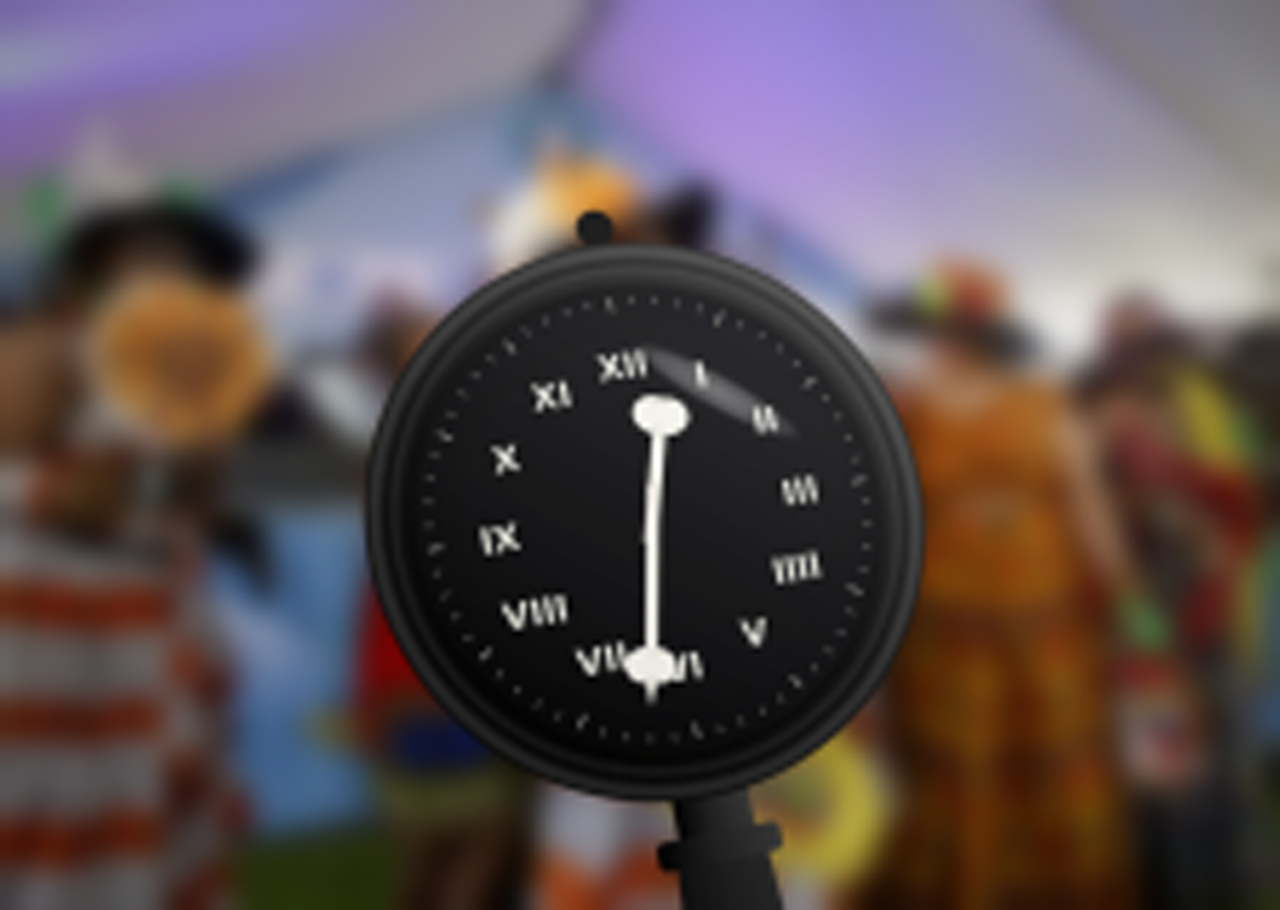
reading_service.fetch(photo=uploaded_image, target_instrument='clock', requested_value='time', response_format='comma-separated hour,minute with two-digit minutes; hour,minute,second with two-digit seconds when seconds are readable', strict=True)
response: 12,32
